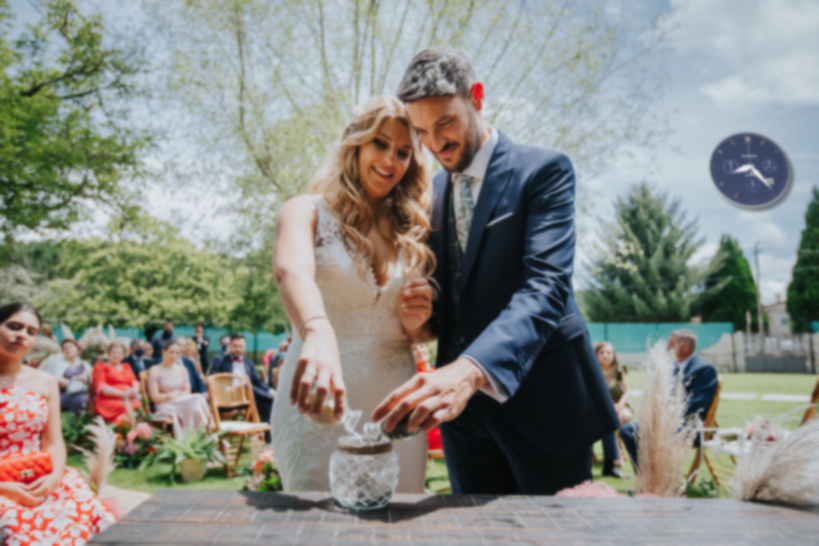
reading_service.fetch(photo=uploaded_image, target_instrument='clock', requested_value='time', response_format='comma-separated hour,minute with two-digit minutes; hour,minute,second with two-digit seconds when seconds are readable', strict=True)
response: 8,24
